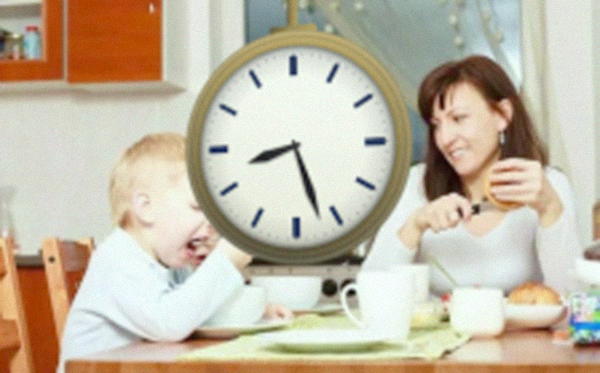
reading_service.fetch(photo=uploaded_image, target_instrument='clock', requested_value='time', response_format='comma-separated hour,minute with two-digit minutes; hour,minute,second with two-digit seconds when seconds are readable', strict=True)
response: 8,27
